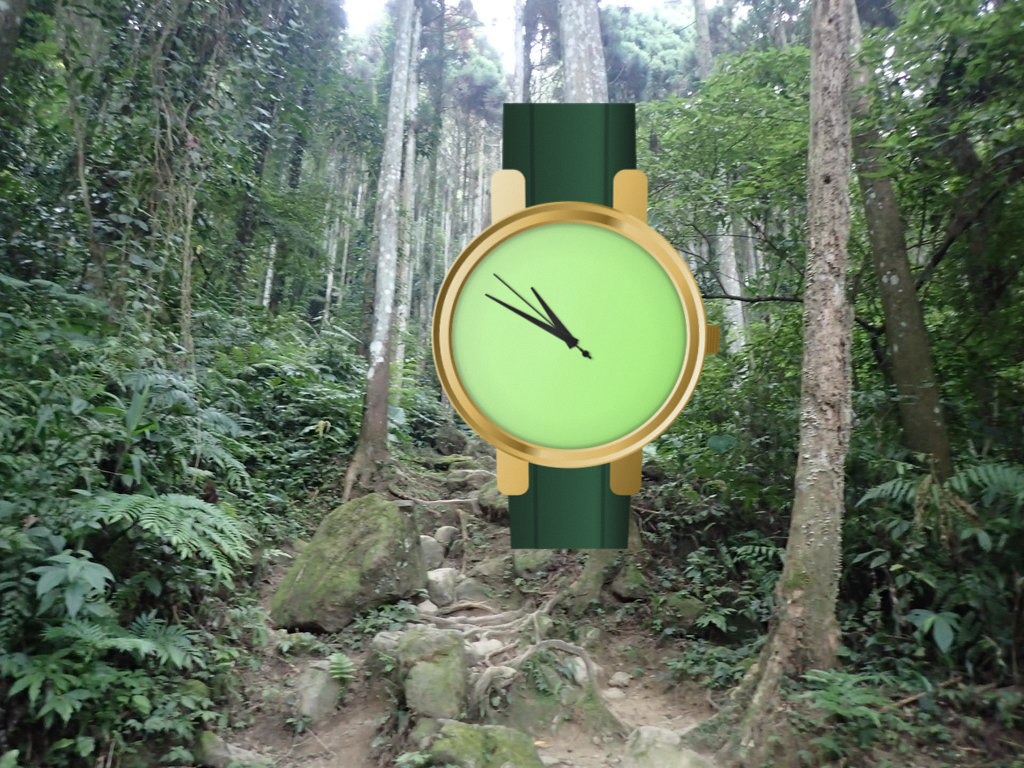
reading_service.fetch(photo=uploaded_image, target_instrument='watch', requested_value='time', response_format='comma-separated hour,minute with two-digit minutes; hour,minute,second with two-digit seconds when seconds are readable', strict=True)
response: 10,49,52
